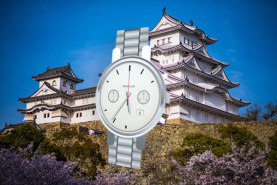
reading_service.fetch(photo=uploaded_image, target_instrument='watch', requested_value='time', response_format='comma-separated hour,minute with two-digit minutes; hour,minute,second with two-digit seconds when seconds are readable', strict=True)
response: 5,36
